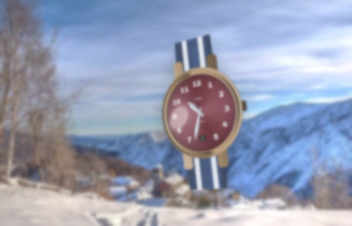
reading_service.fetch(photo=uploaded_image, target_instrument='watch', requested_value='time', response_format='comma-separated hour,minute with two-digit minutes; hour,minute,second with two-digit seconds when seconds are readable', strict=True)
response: 10,33
